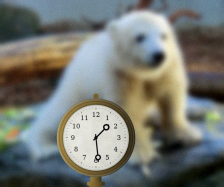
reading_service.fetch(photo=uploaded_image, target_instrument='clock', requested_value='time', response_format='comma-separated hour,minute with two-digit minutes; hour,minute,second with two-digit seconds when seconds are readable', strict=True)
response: 1,29
